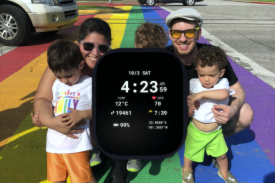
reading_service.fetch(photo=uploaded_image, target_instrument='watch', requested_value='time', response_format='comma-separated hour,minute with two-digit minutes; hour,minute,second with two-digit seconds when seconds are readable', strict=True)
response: 4,23
